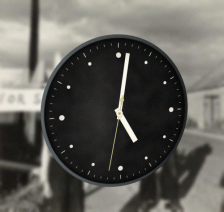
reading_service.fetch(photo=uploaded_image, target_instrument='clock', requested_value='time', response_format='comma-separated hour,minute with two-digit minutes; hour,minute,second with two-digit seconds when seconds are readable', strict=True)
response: 5,01,32
